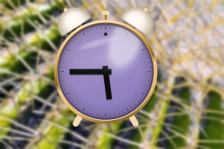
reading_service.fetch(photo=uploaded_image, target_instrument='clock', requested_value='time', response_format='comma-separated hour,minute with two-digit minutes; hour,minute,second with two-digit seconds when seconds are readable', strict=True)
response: 5,45
